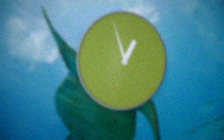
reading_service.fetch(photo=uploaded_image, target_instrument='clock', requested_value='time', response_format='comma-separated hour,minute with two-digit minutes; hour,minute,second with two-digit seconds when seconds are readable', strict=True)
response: 12,57
